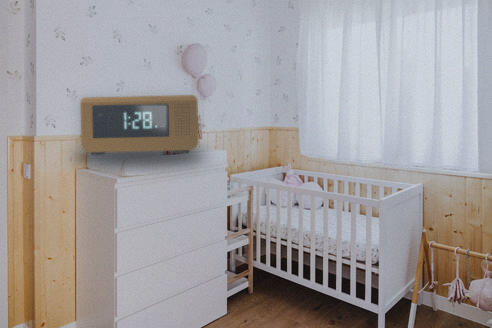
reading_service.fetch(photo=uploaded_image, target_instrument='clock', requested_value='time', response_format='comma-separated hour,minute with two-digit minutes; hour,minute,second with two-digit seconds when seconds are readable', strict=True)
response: 1,28
